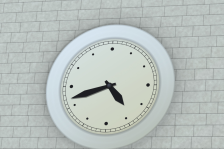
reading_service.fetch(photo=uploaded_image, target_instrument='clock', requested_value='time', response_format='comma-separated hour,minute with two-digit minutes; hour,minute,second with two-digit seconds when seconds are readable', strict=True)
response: 4,42
